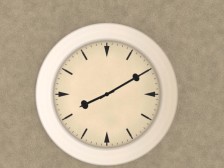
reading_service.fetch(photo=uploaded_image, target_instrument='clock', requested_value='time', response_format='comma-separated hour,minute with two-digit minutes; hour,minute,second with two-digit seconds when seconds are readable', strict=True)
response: 8,10
